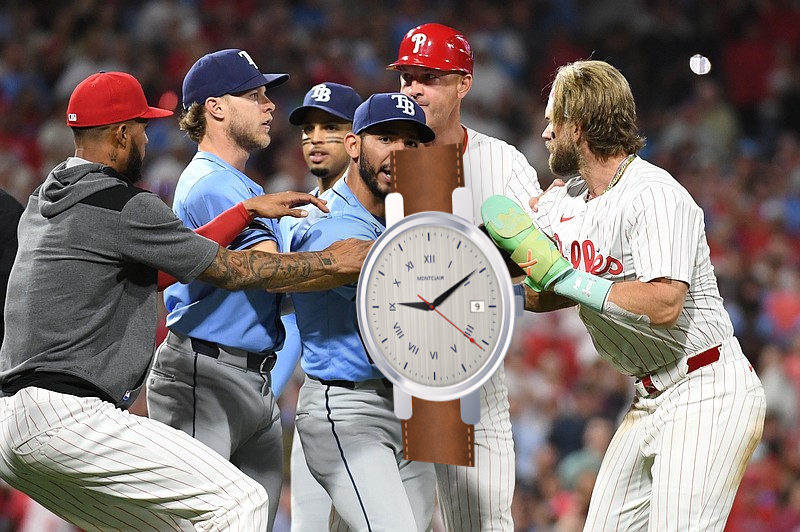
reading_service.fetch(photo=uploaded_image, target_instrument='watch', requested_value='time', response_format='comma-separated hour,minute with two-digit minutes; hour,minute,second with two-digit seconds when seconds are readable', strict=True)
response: 9,09,21
